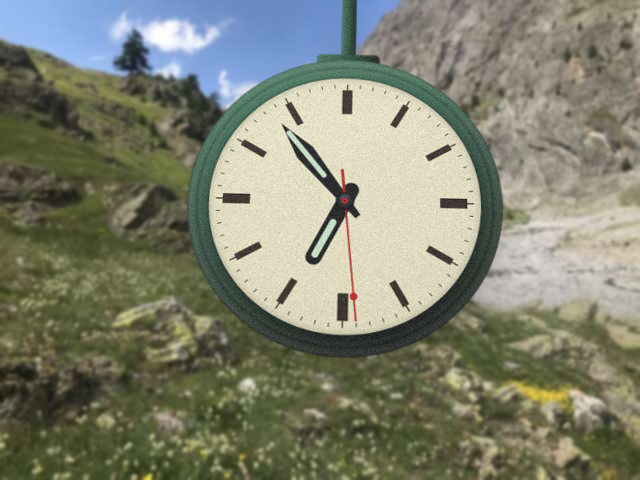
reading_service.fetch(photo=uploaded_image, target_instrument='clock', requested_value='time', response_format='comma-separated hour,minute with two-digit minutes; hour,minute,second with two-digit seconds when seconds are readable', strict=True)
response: 6,53,29
